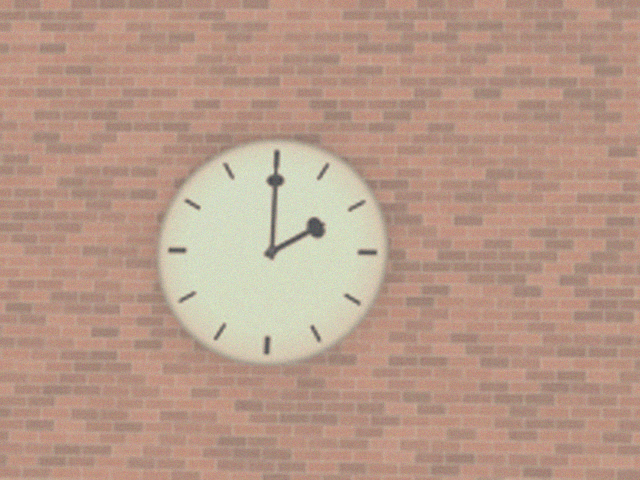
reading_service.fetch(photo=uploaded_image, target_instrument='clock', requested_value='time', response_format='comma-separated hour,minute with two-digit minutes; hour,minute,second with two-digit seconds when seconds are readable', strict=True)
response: 2,00
